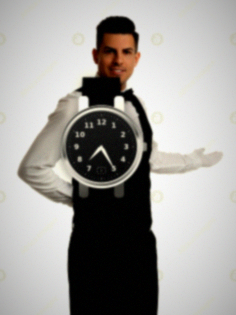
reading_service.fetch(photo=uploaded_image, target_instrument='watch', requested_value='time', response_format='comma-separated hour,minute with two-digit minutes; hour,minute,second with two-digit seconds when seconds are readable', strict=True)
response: 7,25
